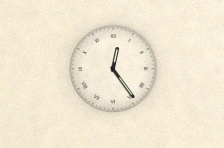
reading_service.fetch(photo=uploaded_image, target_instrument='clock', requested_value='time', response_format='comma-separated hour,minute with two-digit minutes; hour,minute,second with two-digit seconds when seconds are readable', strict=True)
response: 12,24
